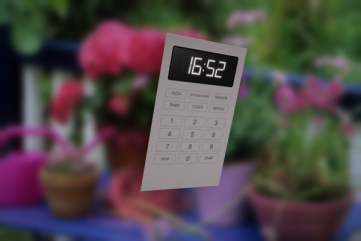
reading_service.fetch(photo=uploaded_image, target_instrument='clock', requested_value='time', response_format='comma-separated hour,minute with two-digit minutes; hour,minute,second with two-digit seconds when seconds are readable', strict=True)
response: 16,52
